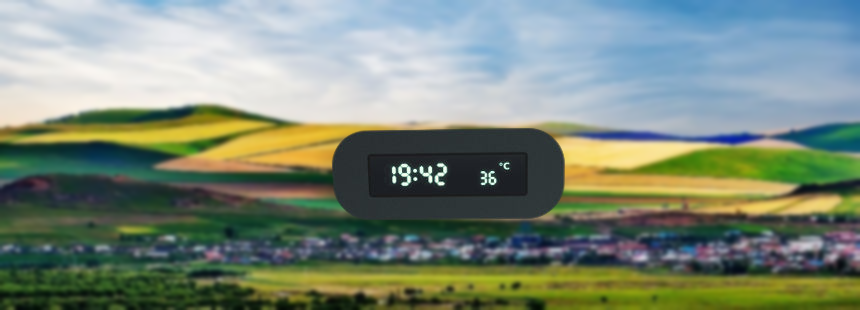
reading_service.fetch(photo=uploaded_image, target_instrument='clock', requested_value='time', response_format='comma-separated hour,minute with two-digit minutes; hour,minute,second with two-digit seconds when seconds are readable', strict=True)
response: 19,42
